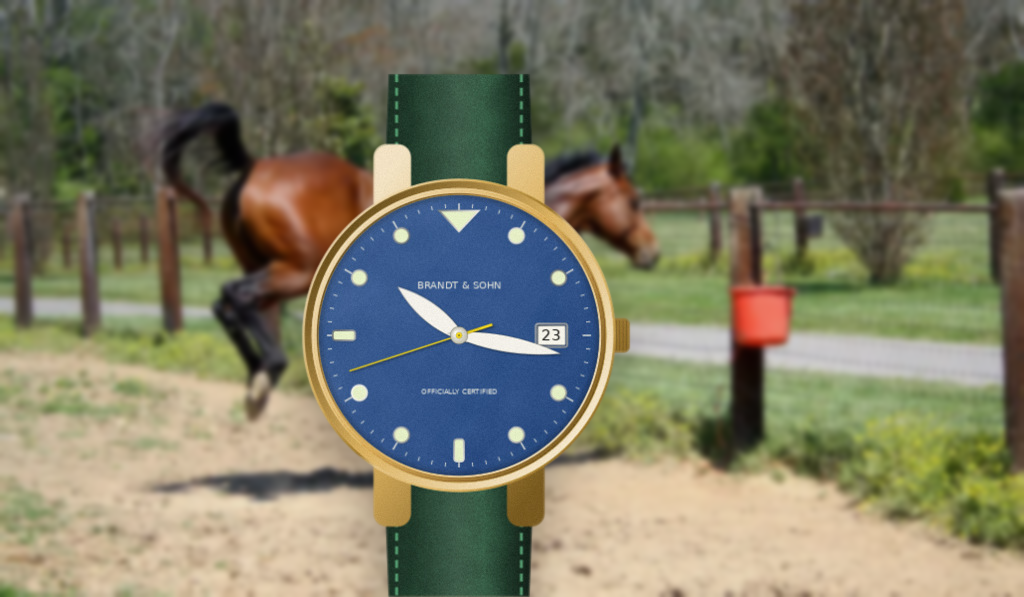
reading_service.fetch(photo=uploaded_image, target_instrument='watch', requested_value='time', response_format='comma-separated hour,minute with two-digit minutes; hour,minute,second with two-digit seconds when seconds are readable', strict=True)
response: 10,16,42
